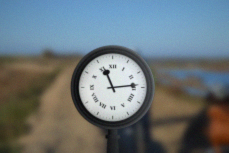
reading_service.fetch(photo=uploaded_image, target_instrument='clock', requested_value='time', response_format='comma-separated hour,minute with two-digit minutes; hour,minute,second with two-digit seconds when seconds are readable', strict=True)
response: 11,14
